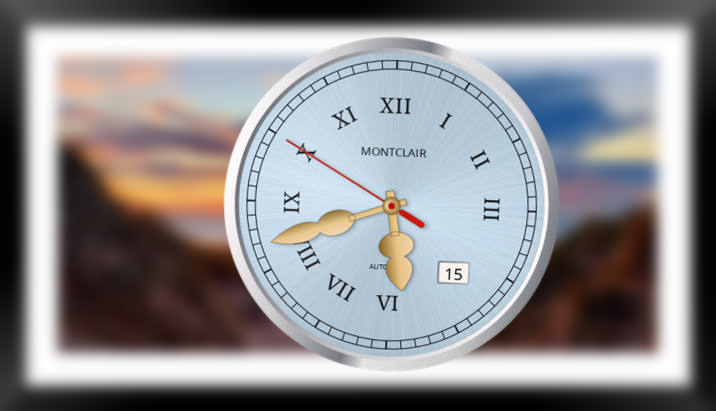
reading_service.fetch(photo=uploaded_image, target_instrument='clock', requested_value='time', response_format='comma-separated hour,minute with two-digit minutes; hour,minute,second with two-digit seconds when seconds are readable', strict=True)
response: 5,41,50
